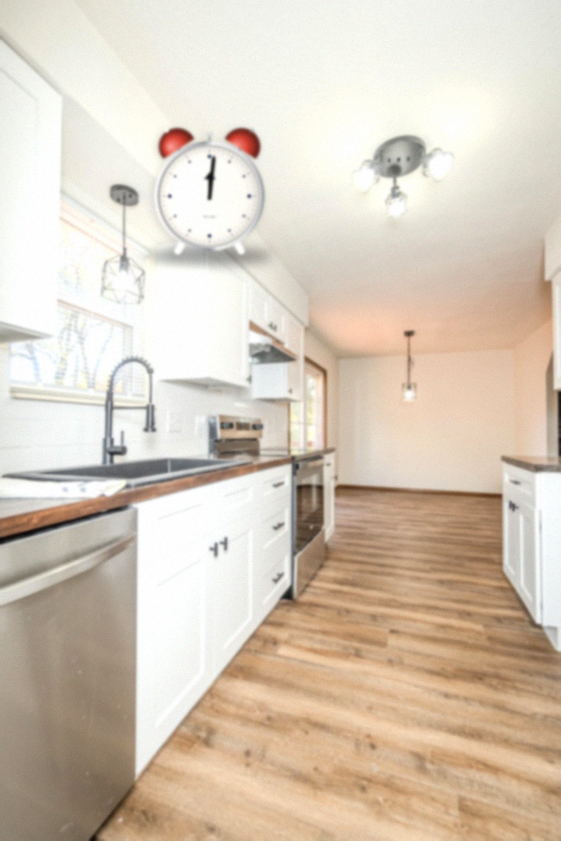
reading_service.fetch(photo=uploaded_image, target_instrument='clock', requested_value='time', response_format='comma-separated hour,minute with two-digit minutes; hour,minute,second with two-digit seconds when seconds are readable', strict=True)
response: 12,01
